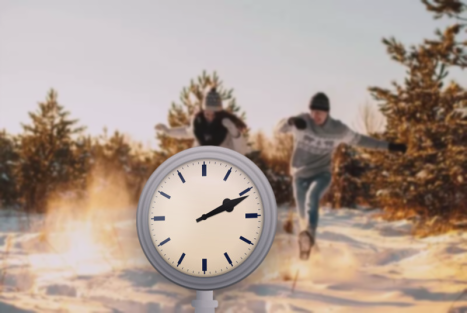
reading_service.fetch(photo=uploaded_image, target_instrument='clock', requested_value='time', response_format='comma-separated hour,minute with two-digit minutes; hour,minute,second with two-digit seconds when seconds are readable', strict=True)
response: 2,11
